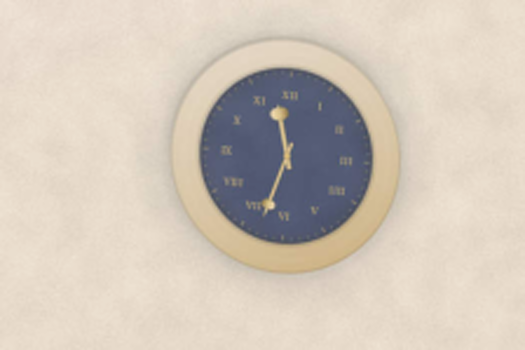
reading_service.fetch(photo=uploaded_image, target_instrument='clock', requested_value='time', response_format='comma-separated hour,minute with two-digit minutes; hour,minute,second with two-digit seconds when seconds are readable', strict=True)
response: 11,33
